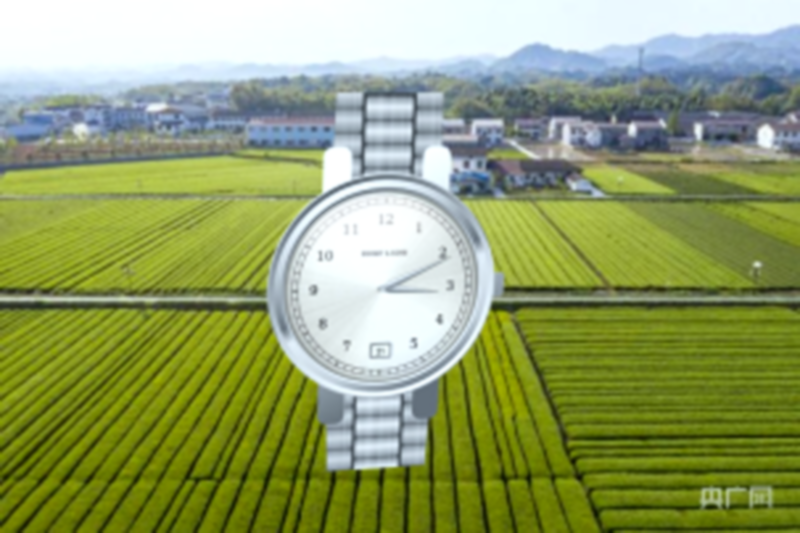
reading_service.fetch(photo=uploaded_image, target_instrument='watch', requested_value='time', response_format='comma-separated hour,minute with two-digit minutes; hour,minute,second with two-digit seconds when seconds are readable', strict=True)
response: 3,11
